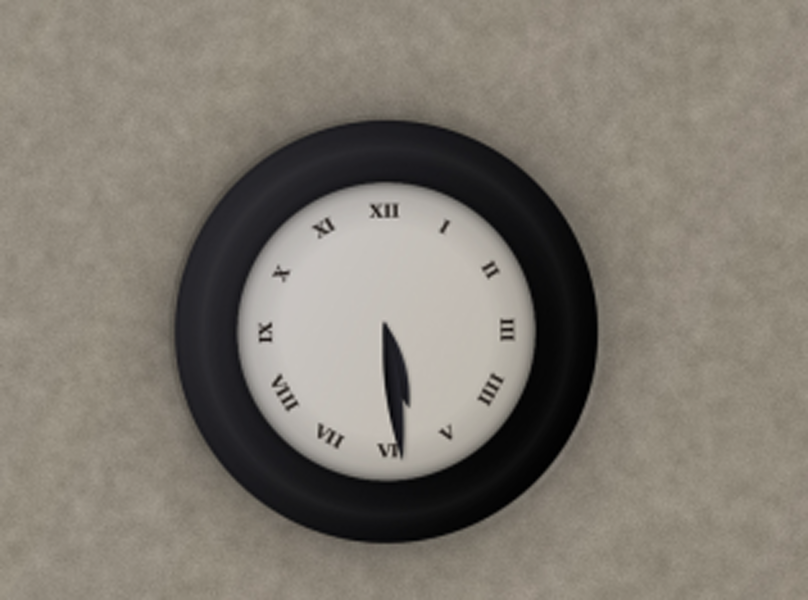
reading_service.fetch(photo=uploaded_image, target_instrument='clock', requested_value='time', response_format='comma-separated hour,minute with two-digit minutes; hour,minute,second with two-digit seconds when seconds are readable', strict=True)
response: 5,29
